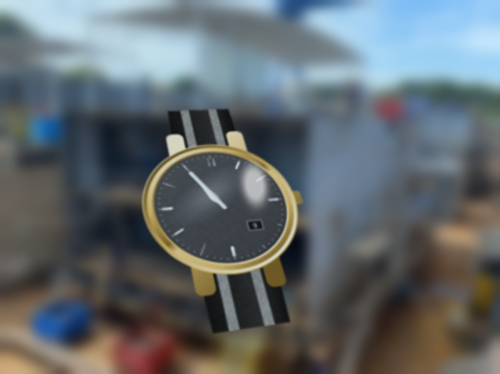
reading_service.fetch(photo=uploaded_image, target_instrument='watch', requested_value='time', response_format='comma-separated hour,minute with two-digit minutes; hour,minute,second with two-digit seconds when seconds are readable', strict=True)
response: 10,55
